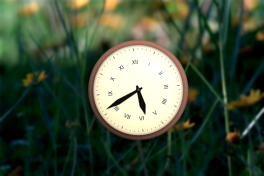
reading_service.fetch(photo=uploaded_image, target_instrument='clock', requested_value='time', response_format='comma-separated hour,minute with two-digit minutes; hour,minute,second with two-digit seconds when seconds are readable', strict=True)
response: 5,41
